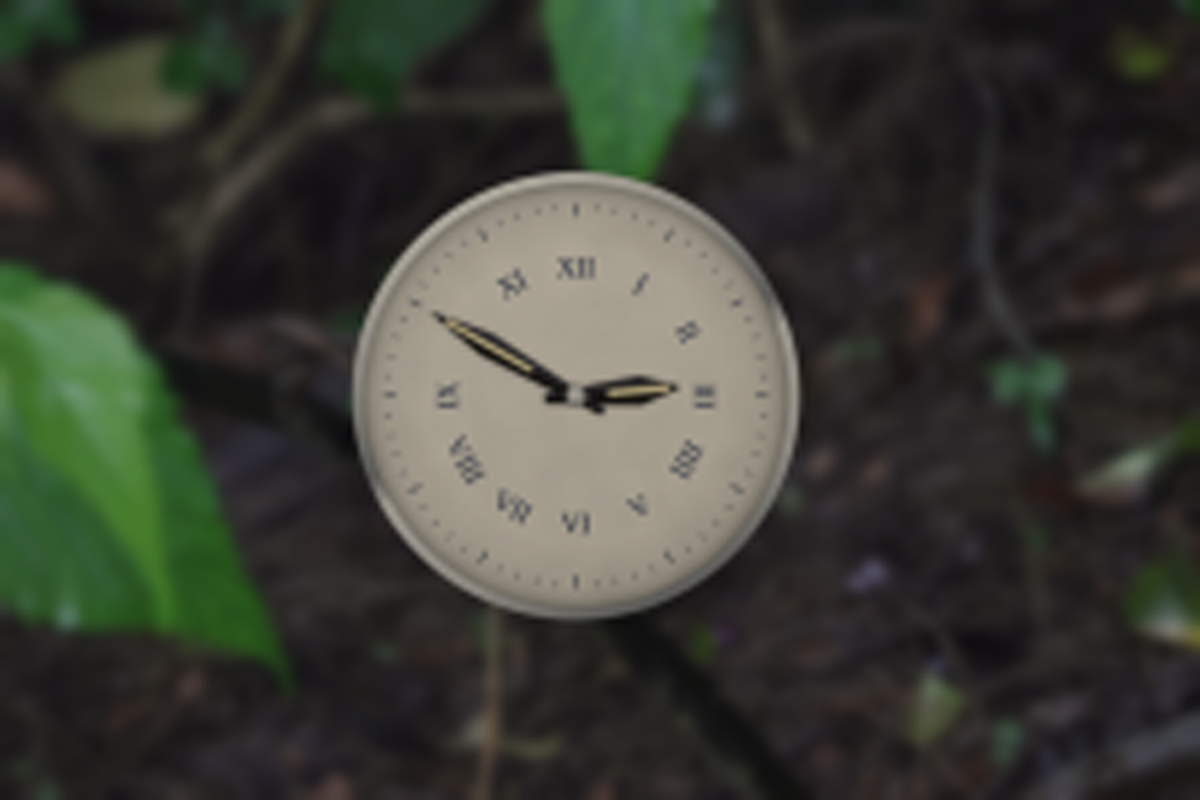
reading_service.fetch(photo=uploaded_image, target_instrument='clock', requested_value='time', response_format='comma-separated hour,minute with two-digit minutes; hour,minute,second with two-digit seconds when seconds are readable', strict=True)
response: 2,50
